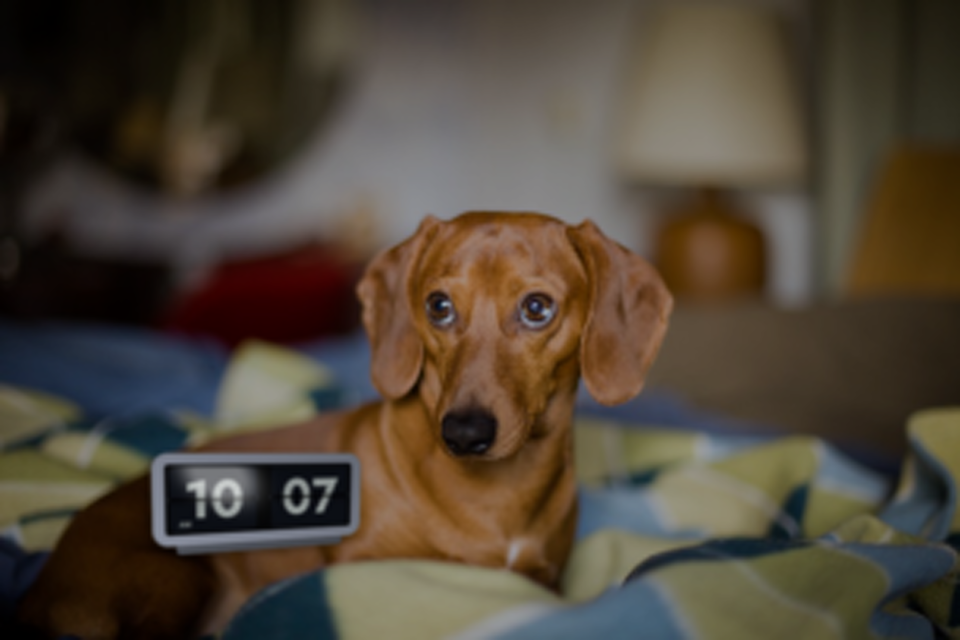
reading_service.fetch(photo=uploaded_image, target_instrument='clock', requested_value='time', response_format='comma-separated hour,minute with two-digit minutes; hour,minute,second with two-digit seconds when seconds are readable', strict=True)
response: 10,07
